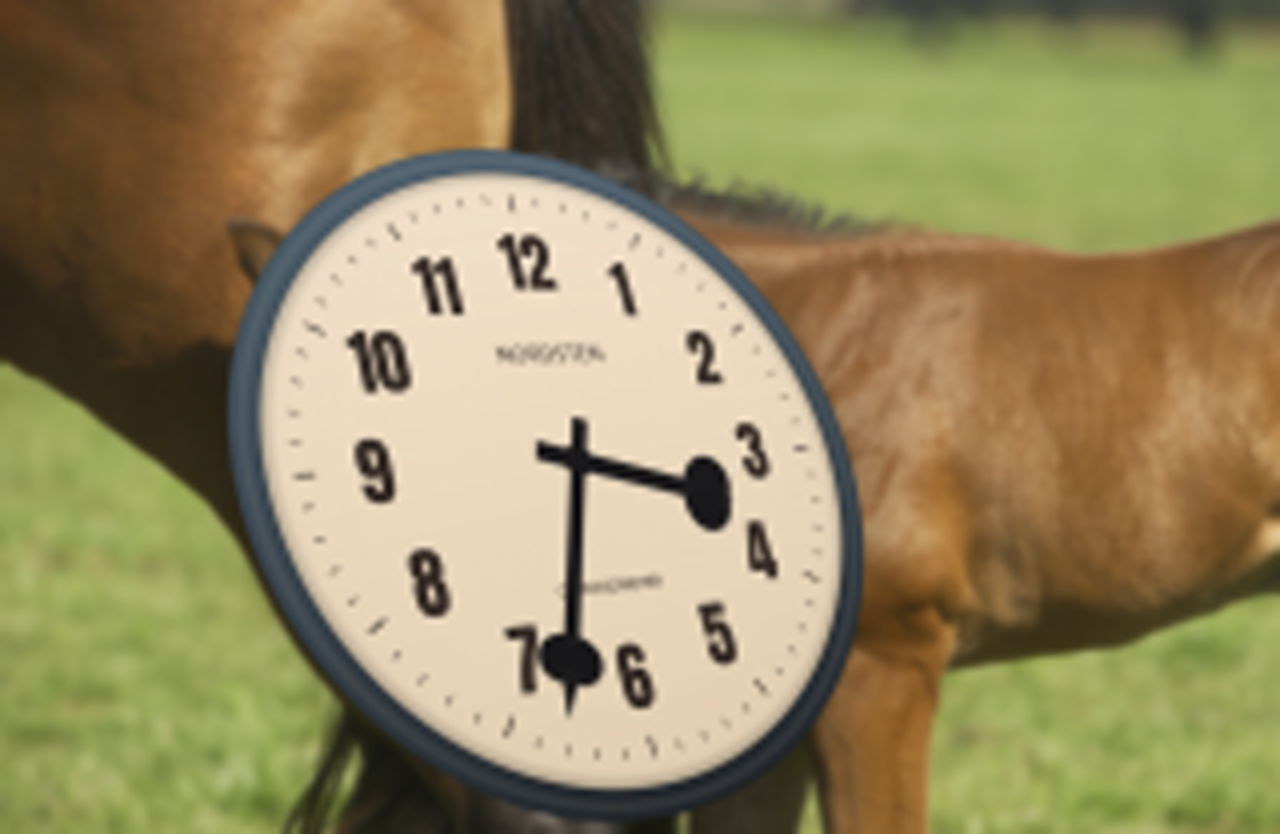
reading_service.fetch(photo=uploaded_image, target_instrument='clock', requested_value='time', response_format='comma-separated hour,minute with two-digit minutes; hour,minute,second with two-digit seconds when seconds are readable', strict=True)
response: 3,33
